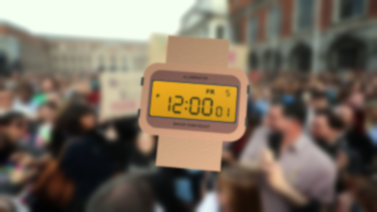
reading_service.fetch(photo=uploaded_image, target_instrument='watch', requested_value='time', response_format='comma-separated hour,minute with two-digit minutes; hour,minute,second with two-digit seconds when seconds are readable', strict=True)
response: 12,00
